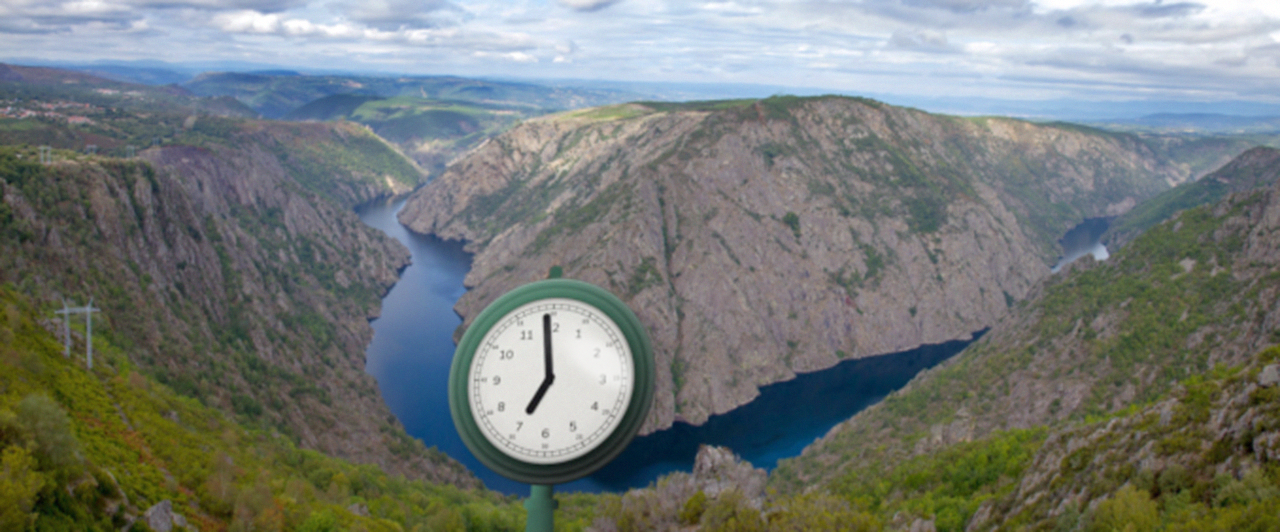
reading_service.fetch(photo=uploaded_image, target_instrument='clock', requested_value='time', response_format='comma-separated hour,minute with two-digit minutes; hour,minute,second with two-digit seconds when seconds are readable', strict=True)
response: 6,59
